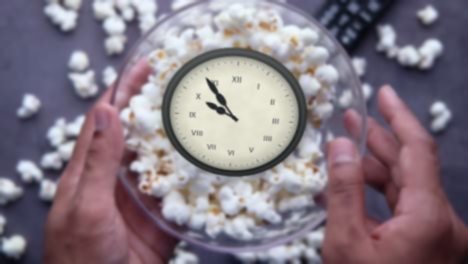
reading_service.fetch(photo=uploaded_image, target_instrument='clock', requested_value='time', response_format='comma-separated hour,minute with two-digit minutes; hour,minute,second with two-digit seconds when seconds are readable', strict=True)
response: 9,54
